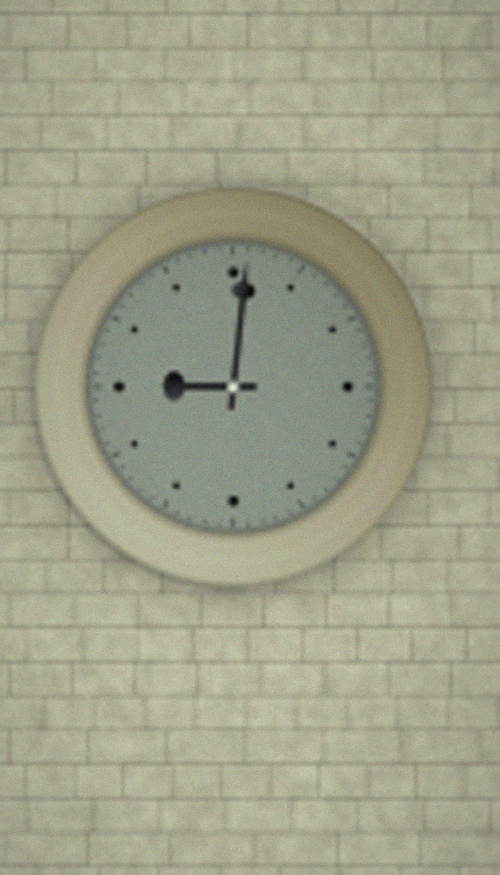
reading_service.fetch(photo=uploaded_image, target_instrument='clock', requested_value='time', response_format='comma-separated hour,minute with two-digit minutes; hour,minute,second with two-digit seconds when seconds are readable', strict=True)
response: 9,01
